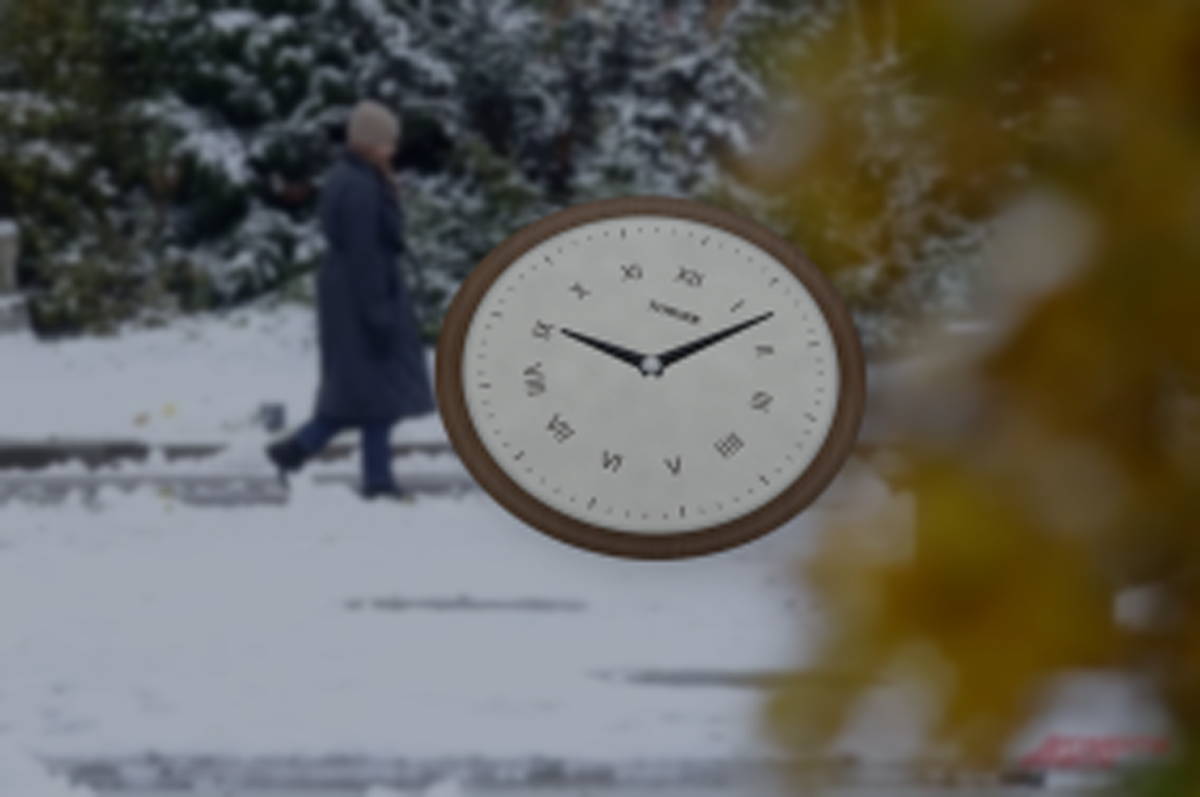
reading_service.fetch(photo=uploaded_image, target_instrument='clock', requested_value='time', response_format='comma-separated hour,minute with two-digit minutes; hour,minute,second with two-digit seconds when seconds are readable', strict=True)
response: 9,07
